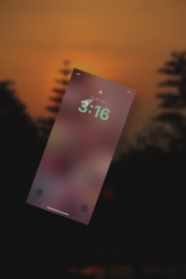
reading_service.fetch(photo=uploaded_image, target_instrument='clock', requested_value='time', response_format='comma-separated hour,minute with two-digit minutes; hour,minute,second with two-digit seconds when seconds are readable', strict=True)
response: 3,16
